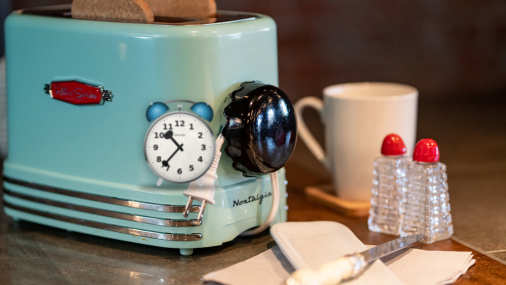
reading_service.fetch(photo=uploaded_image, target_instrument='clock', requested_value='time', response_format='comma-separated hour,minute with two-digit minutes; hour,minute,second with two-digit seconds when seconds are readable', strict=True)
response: 10,37
